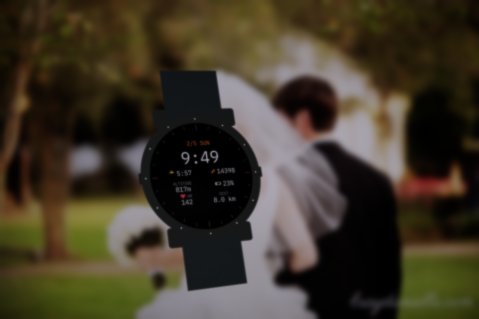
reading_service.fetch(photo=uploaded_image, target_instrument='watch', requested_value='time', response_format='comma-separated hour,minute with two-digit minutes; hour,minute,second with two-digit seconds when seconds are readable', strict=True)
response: 9,49
